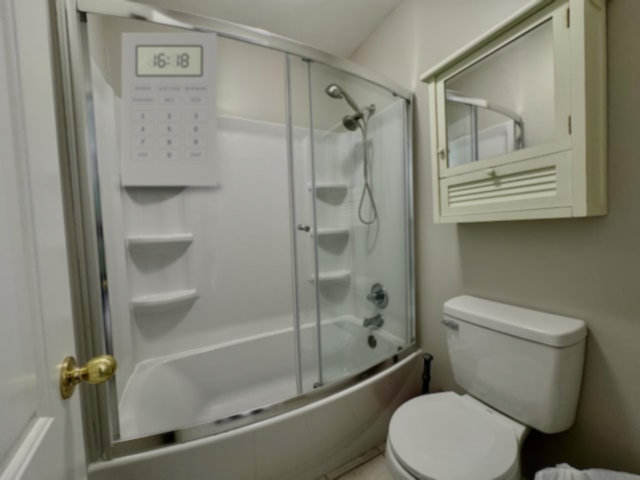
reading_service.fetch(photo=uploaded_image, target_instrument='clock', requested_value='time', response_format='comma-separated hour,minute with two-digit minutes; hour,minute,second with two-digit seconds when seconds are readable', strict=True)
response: 16,18
